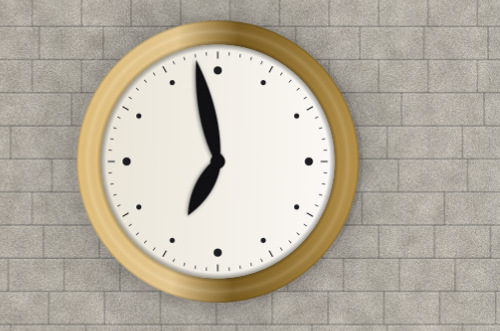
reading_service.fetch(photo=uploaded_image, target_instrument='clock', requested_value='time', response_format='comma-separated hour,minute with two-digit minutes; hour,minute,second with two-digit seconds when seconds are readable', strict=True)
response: 6,58
